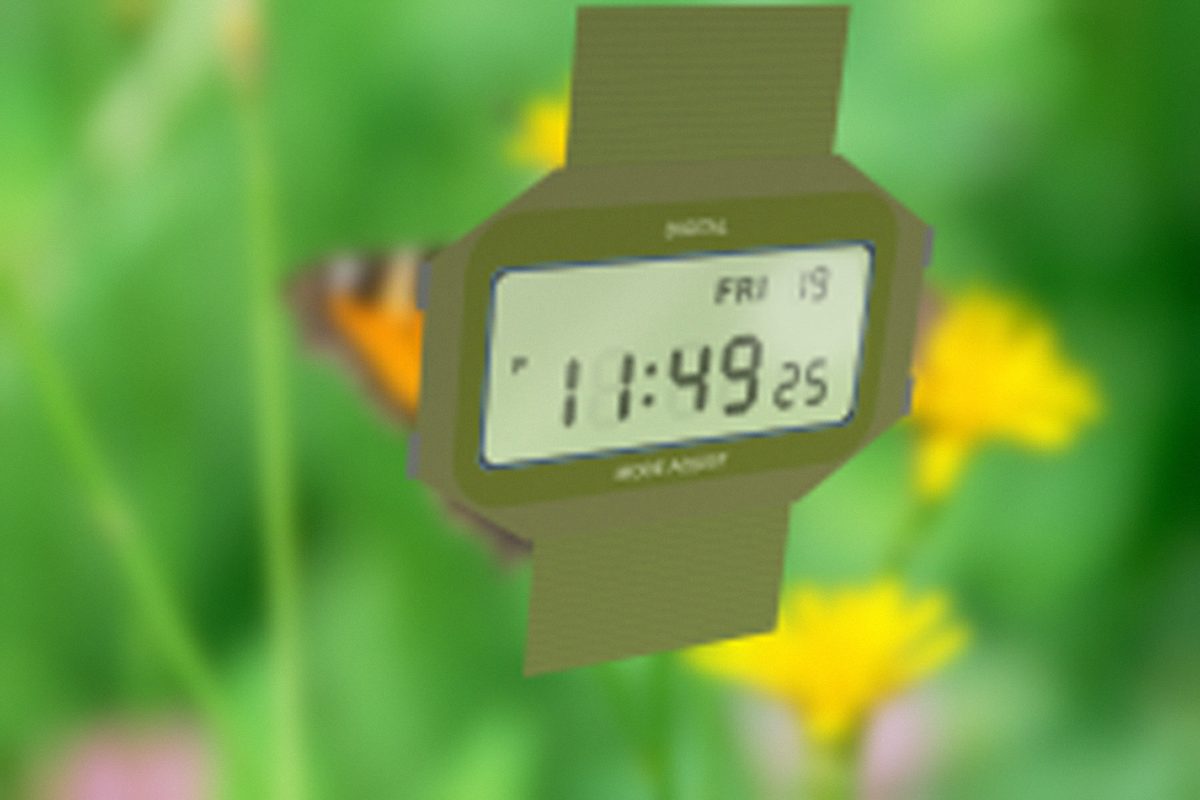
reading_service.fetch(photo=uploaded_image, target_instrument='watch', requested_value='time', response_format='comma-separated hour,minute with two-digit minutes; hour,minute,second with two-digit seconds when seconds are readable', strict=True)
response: 11,49,25
